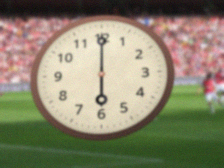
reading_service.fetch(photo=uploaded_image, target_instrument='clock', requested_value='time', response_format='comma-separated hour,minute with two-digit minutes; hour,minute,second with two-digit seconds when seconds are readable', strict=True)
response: 6,00
